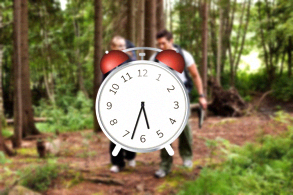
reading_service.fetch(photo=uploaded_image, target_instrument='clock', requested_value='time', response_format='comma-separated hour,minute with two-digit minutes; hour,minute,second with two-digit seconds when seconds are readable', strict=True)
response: 5,33
